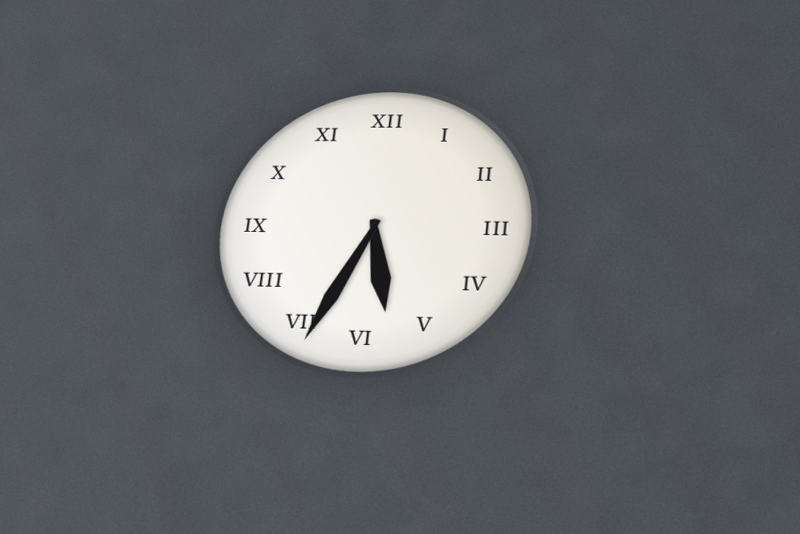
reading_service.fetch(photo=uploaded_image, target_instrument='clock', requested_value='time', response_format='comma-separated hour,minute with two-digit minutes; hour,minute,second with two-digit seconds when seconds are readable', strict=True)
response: 5,34
